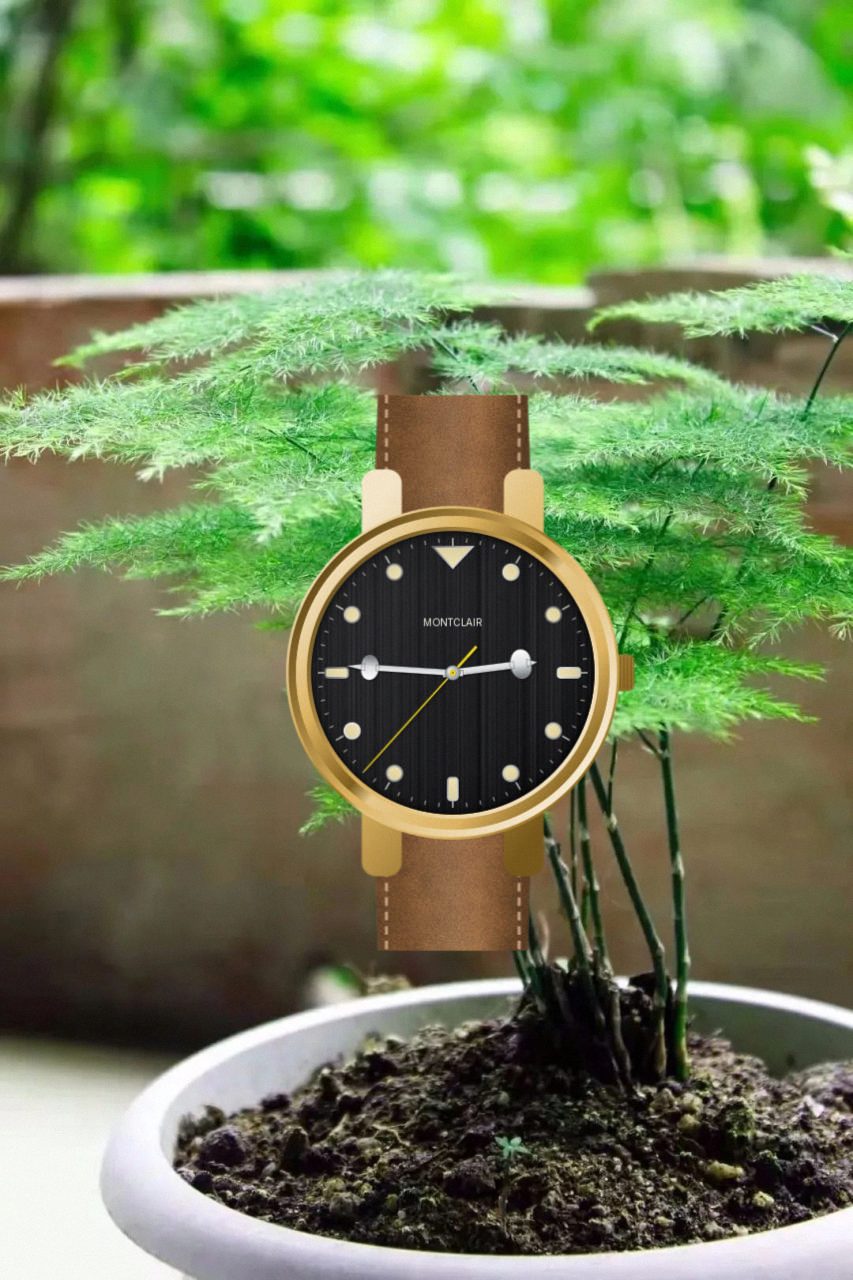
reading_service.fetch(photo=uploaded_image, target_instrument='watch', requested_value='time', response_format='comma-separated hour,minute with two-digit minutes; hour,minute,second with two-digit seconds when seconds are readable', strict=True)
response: 2,45,37
